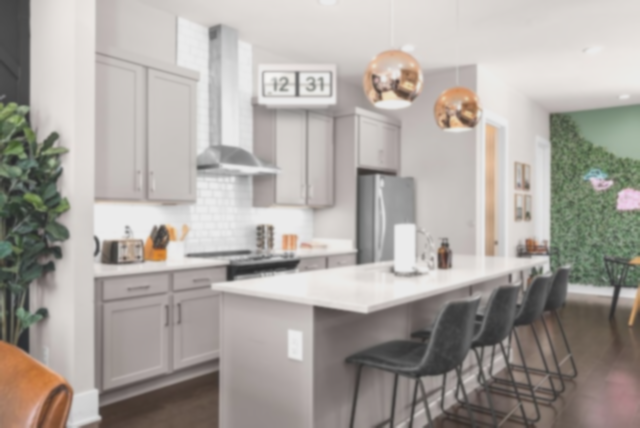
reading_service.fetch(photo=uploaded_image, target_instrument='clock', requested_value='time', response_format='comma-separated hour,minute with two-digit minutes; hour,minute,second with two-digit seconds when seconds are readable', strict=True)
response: 12,31
